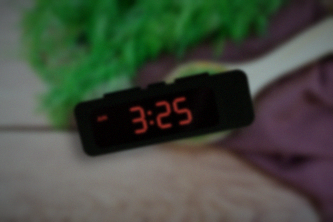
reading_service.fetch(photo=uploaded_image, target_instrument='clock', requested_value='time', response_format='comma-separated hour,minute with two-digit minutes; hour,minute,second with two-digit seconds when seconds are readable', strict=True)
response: 3,25
